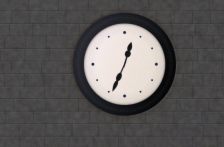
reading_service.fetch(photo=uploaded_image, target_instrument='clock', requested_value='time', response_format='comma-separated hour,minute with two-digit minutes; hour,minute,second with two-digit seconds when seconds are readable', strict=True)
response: 12,34
